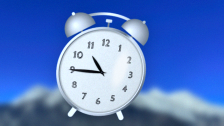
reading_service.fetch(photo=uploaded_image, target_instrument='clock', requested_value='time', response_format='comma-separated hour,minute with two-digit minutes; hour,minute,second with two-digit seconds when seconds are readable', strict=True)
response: 10,45
